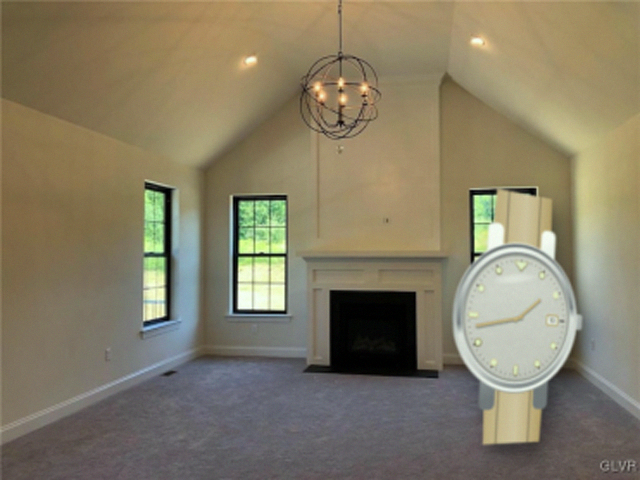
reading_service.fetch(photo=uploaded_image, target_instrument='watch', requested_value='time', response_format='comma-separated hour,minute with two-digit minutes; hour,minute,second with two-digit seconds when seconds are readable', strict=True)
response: 1,43
